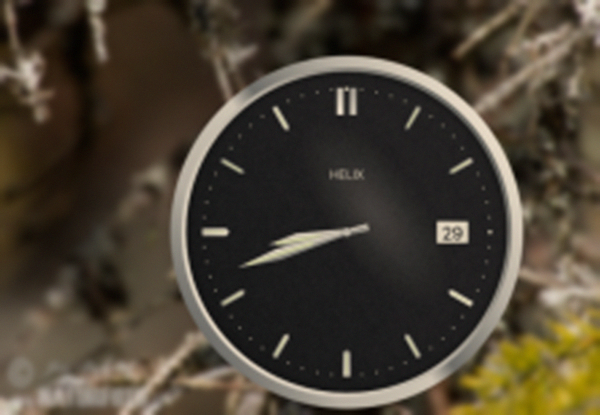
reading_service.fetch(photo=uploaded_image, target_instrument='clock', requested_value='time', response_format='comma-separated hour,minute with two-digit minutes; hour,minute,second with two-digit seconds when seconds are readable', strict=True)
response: 8,42
